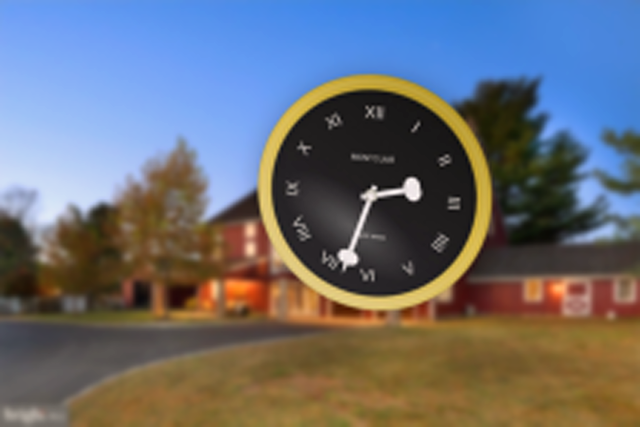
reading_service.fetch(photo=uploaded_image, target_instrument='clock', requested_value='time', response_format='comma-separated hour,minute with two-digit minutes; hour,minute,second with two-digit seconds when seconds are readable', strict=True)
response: 2,33
